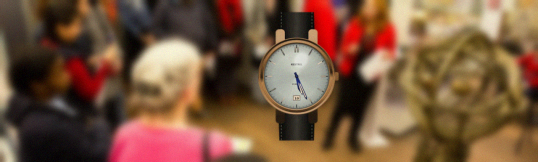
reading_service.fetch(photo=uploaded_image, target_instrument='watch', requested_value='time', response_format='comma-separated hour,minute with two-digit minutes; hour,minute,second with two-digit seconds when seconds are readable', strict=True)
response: 5,26
